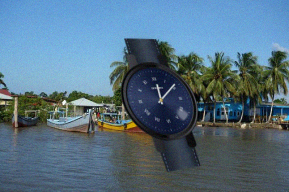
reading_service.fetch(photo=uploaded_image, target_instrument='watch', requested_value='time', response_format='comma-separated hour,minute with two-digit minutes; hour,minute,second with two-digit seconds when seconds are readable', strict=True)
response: 12,09
